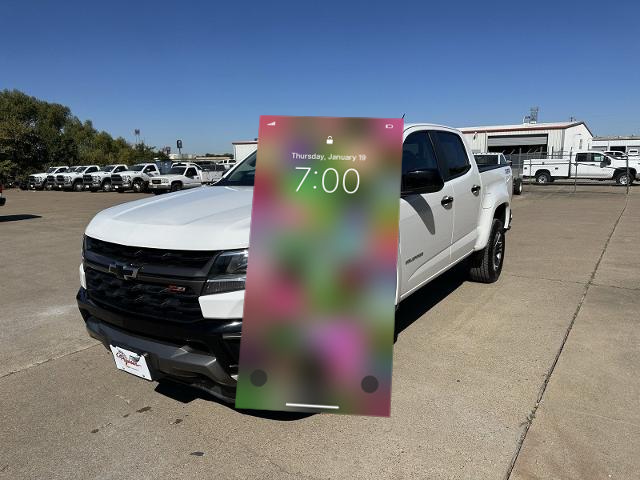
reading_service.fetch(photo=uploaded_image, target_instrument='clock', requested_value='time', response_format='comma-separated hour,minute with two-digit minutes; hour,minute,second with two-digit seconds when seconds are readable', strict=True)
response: 7,00
